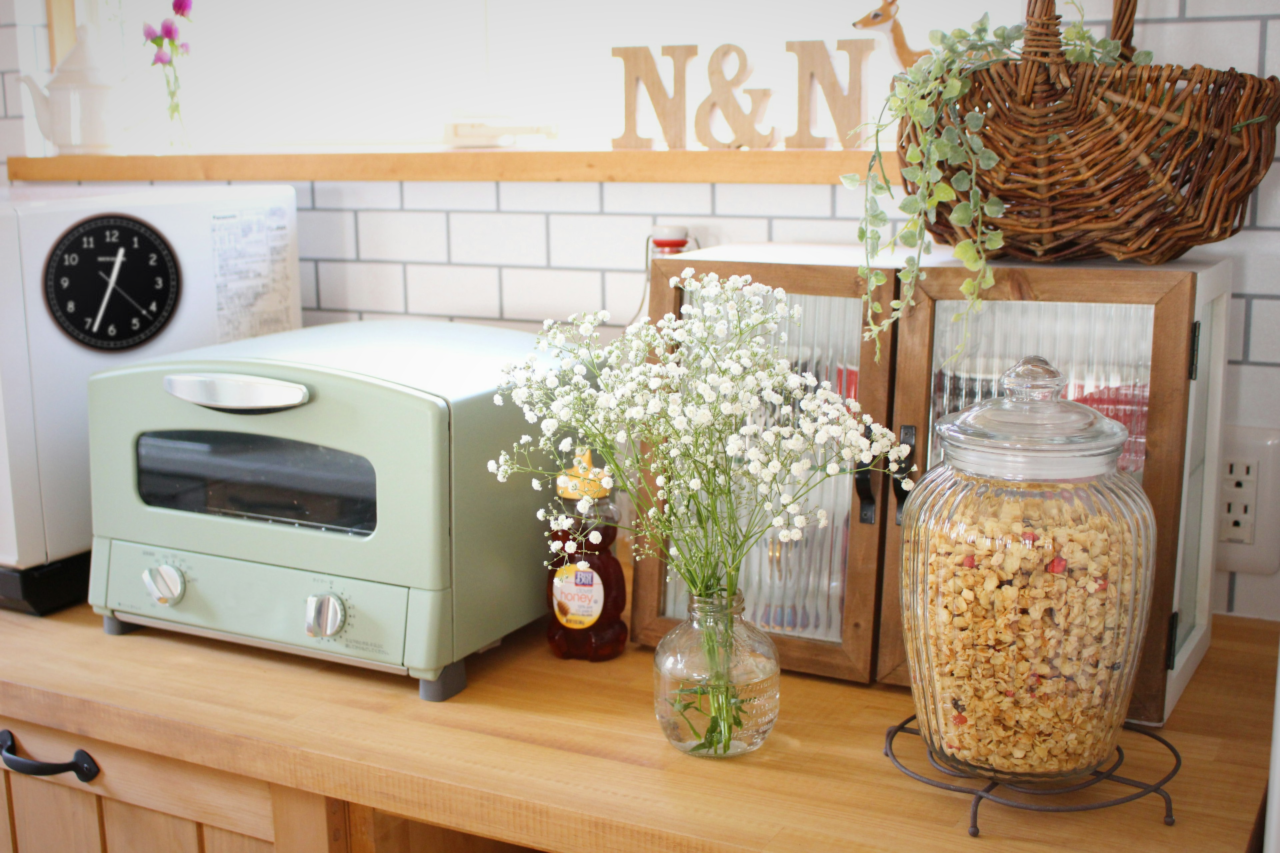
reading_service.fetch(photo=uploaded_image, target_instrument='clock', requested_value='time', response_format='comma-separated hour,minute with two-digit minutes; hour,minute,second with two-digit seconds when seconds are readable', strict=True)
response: 12,33,22
